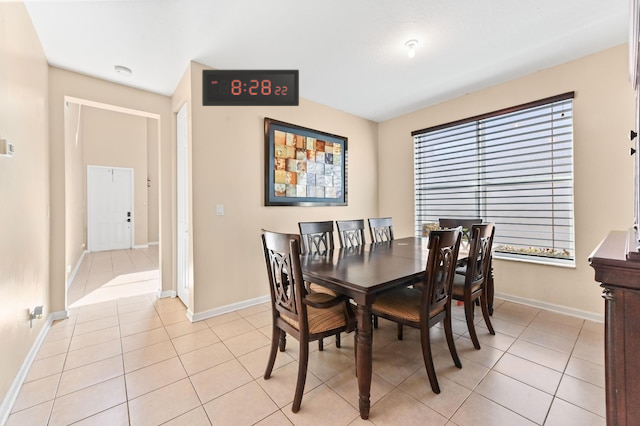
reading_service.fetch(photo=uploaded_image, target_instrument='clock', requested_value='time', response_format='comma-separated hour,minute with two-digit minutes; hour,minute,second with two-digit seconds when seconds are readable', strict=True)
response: 8,28
